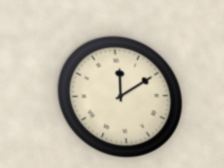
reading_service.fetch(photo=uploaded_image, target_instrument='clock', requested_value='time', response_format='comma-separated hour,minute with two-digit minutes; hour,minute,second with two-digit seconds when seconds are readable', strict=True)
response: 12,10
